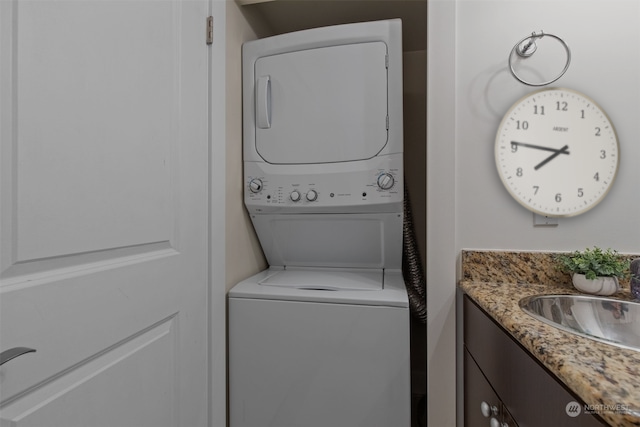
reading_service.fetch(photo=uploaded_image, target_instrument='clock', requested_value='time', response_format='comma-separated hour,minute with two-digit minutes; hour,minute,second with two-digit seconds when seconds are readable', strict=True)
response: 7,46
